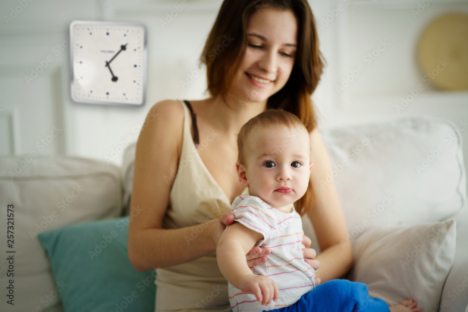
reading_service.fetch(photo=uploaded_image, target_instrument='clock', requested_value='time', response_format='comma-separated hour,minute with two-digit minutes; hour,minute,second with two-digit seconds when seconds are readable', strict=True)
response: 5,07
